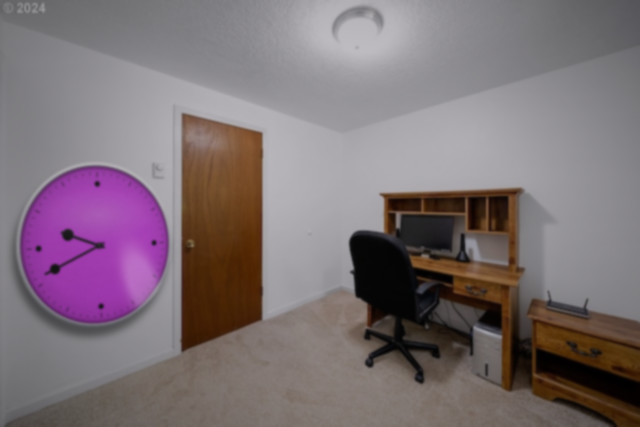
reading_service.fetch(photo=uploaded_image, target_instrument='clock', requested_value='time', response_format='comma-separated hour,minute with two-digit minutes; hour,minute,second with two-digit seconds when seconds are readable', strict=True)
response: 9,41
